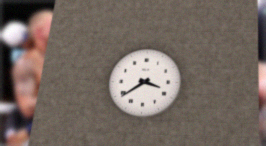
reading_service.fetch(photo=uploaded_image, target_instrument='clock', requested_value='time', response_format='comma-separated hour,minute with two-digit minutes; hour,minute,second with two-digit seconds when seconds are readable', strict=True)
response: 3,39
